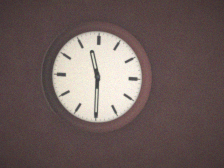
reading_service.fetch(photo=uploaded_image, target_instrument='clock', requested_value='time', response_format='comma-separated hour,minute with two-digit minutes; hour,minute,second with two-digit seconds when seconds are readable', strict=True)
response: 11,30
